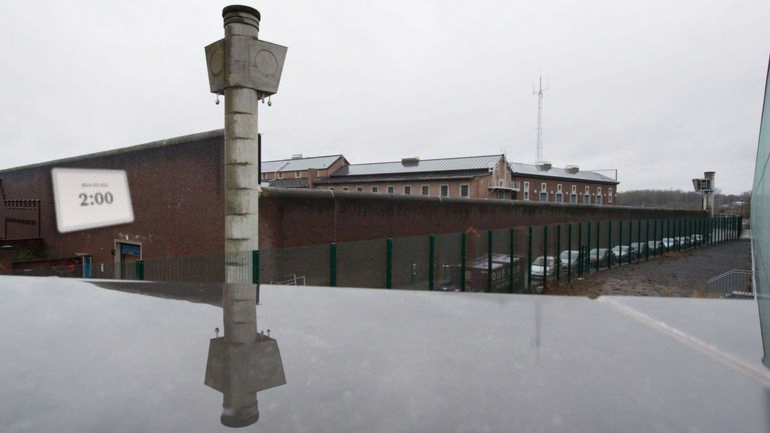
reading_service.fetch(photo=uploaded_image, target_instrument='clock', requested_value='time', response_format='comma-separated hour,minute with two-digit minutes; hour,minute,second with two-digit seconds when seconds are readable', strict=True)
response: 2,00
